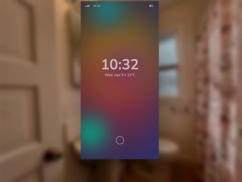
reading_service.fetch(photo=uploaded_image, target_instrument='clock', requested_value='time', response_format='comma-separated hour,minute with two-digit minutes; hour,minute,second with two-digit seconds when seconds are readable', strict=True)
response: 10,32
